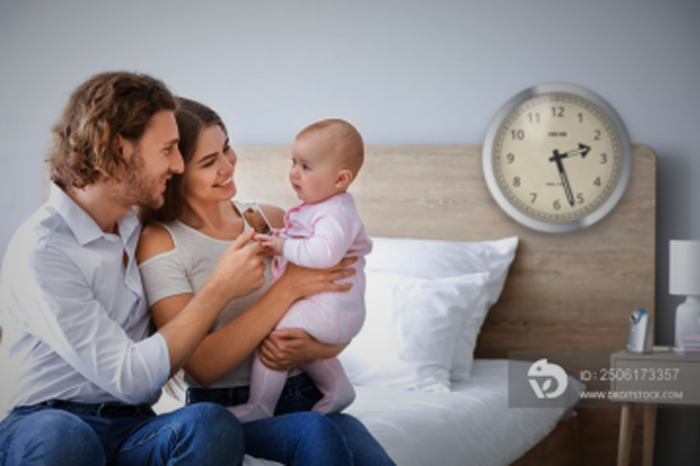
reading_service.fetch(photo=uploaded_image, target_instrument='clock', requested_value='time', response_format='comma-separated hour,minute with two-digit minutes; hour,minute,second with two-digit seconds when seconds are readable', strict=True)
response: 2,27
